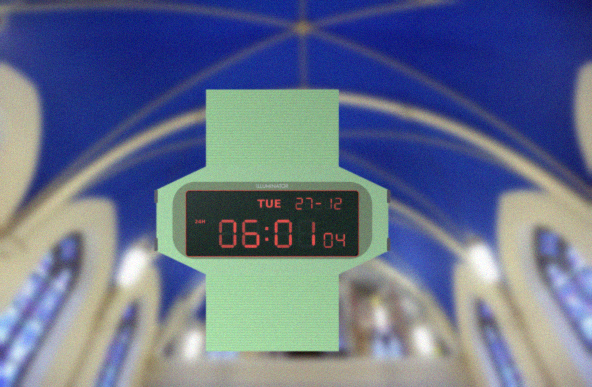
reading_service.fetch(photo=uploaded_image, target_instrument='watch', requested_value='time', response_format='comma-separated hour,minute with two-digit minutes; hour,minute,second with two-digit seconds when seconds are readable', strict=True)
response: 6,01,04
